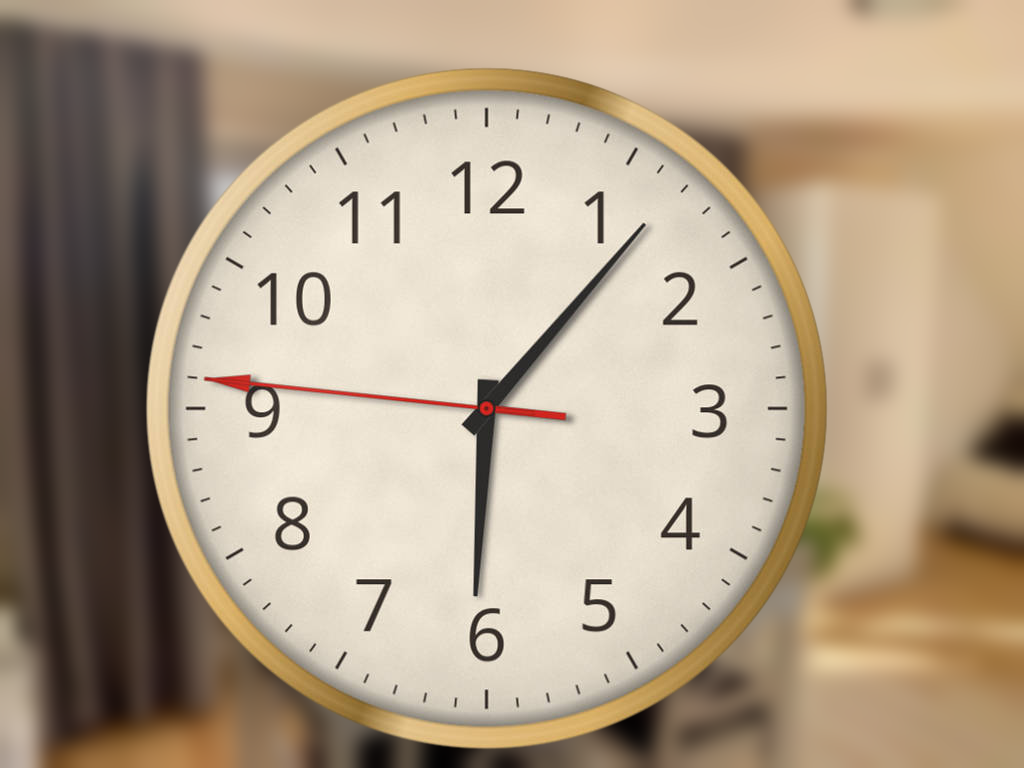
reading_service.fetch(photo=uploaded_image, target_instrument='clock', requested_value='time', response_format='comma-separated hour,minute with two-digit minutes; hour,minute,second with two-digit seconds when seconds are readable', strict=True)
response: 6,06,46
